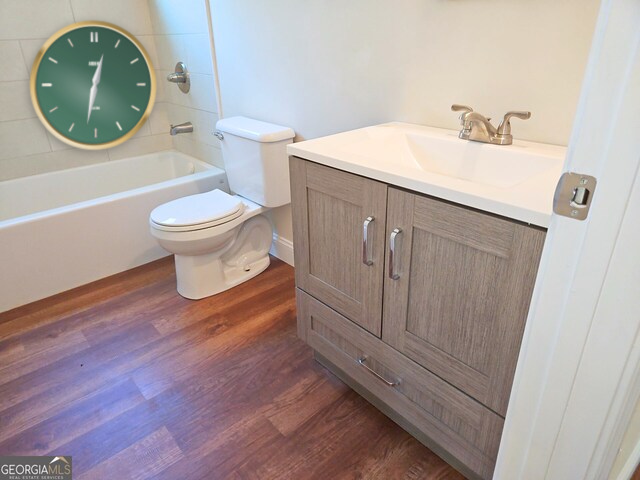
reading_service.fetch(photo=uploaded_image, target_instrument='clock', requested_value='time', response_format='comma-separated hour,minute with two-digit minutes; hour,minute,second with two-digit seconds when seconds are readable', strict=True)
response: 12,32
